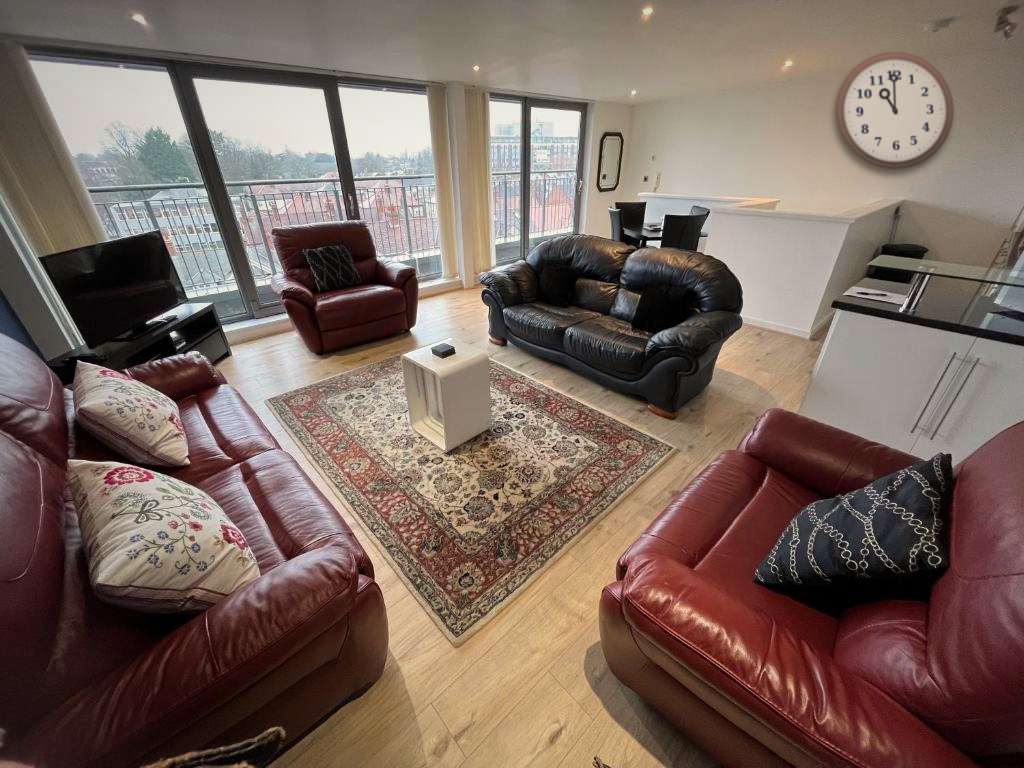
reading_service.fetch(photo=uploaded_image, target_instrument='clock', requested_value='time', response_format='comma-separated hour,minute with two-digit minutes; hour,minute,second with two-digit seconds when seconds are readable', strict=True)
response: 11,00
